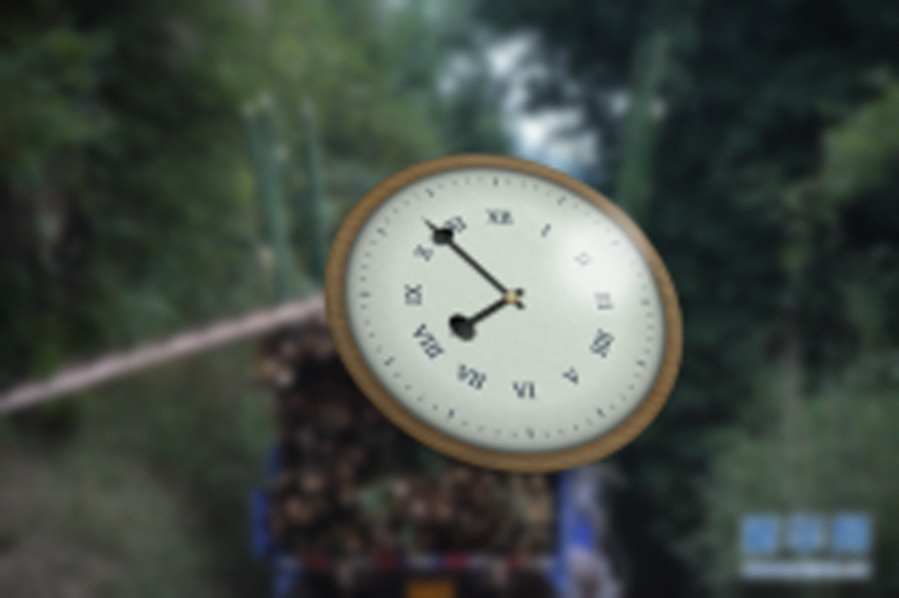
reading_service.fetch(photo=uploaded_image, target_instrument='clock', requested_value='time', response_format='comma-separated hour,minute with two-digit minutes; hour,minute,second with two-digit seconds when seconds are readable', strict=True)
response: 7,53
